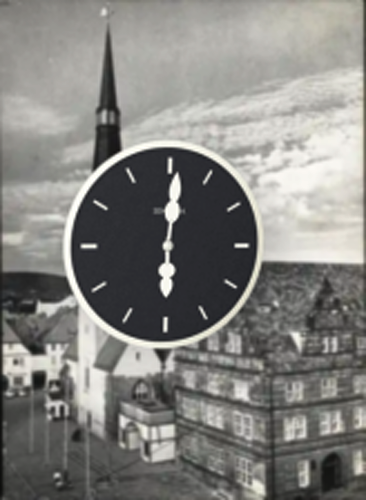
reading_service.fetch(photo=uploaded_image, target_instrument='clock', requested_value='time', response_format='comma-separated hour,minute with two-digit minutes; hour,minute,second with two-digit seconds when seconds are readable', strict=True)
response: 6,01
